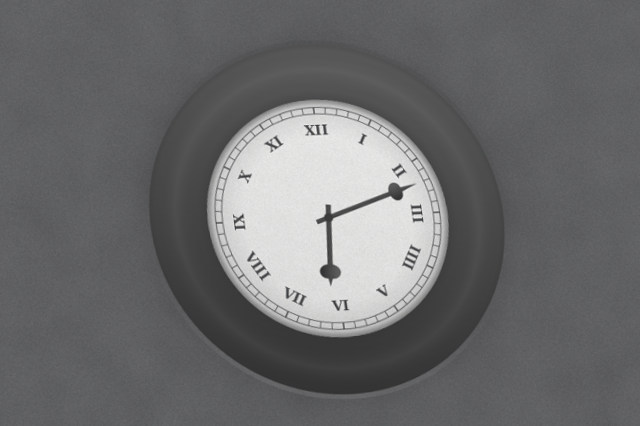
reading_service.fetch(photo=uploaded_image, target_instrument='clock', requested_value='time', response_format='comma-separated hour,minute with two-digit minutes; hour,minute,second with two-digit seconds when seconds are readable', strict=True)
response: 6,12
